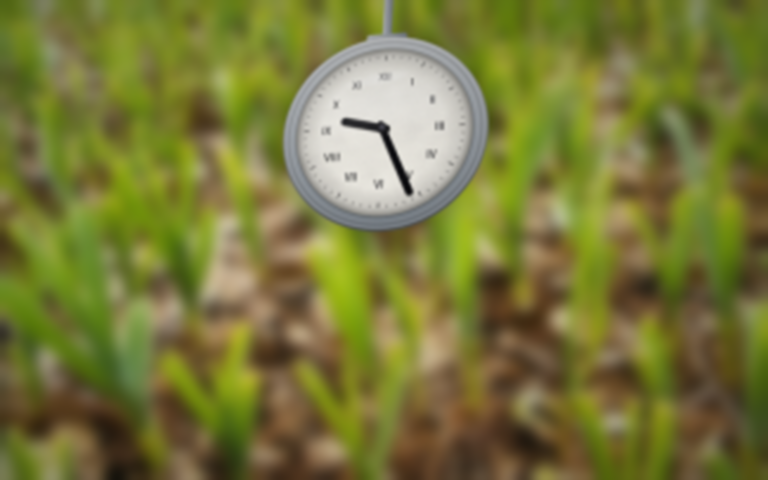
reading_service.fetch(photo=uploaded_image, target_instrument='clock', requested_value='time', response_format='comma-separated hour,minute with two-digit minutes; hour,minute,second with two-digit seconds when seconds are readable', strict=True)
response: 9,26
